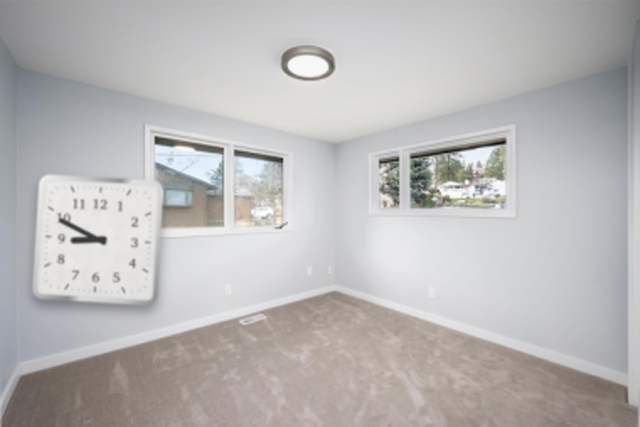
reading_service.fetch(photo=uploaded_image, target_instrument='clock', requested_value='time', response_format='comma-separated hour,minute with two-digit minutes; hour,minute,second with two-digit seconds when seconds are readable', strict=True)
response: 8,49
